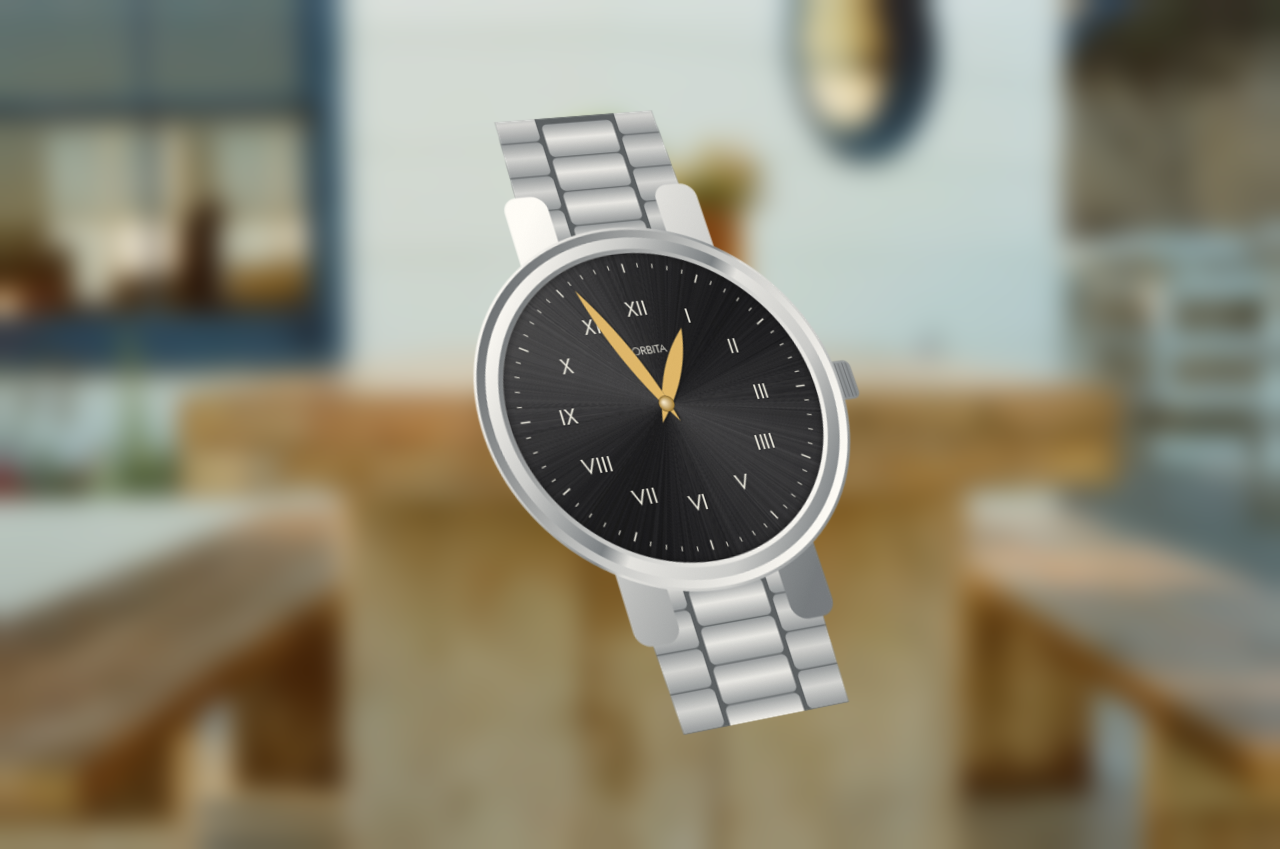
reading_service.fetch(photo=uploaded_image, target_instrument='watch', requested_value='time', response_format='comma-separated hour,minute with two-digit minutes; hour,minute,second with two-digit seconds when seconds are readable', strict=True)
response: 12,56
